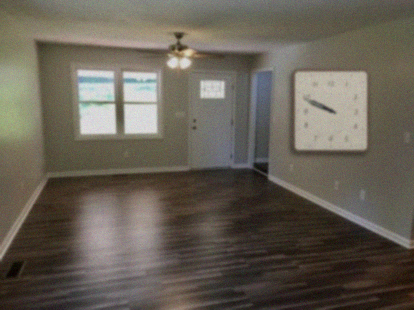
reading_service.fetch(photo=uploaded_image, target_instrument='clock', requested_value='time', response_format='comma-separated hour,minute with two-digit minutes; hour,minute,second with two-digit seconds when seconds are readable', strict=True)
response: 9,49
